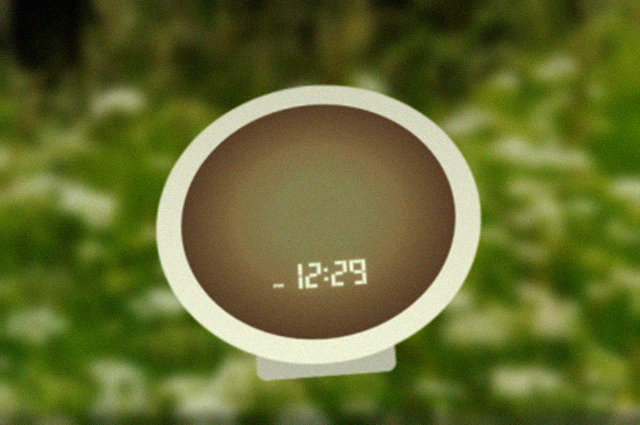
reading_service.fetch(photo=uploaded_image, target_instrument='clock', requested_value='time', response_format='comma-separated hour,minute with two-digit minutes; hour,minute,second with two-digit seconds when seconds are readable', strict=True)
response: 12,29
